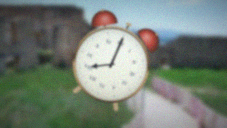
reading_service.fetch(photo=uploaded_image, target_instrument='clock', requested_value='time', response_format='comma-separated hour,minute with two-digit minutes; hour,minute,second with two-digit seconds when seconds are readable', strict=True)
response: 8,00
